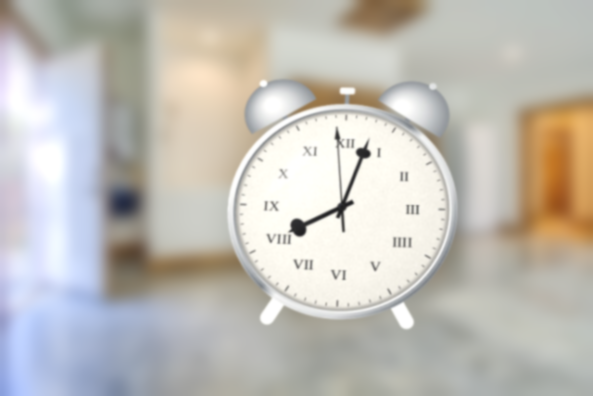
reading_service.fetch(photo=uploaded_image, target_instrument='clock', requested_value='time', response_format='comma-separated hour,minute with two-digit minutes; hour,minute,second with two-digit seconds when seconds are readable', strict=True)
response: 8,02,59
